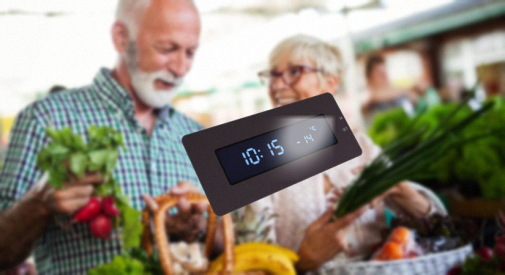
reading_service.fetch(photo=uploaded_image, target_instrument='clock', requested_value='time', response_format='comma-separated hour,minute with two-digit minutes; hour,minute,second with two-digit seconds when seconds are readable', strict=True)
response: 10,15
